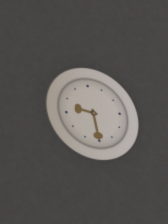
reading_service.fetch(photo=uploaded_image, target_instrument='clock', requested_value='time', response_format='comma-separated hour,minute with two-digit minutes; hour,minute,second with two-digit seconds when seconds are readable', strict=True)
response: 9,30
